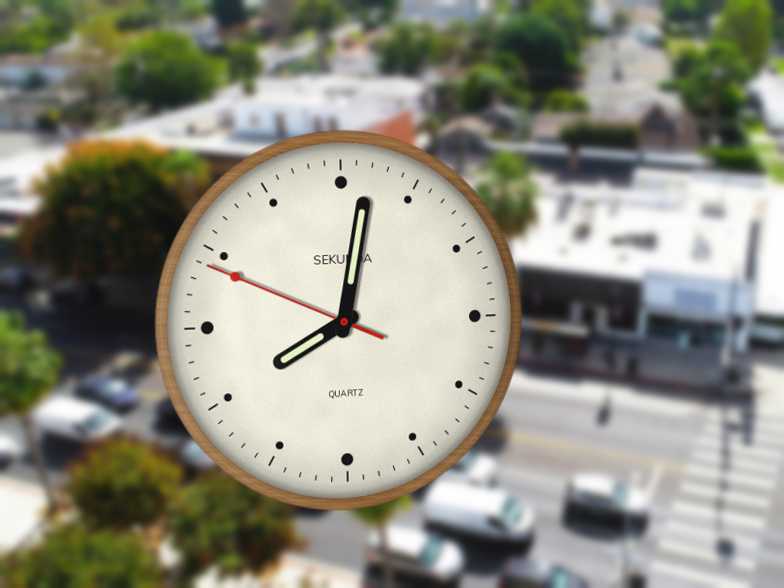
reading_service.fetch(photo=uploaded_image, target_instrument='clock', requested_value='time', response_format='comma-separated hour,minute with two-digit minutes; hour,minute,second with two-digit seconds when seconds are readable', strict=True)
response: 8,01,49
